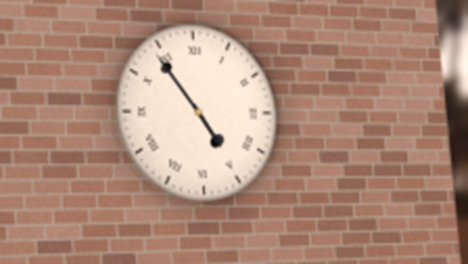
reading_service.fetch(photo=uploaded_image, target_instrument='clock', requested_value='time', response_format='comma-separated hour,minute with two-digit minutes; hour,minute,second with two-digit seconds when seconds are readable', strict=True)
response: 4,54
